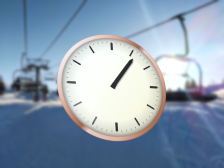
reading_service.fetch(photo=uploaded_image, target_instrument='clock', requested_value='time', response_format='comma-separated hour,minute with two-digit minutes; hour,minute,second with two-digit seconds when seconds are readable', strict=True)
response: 1,06
